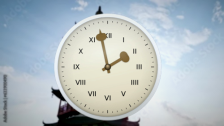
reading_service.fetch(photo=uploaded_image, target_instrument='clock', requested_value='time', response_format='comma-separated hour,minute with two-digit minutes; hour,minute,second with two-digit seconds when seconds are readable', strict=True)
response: 1,58
